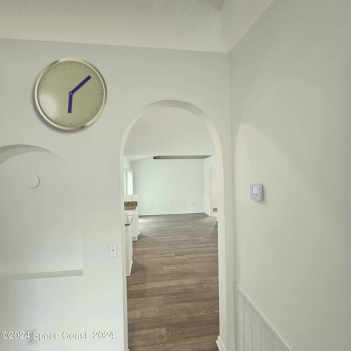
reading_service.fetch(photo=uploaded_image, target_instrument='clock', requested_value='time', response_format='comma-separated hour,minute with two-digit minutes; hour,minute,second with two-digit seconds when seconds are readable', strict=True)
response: 6,08
